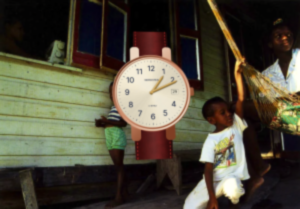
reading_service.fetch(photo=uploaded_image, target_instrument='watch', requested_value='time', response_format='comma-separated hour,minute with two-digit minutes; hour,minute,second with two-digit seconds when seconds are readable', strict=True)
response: 1,11
